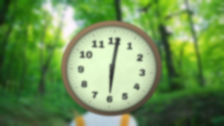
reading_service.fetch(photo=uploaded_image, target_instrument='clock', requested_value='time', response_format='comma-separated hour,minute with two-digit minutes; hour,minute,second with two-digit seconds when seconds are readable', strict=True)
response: 6,01
